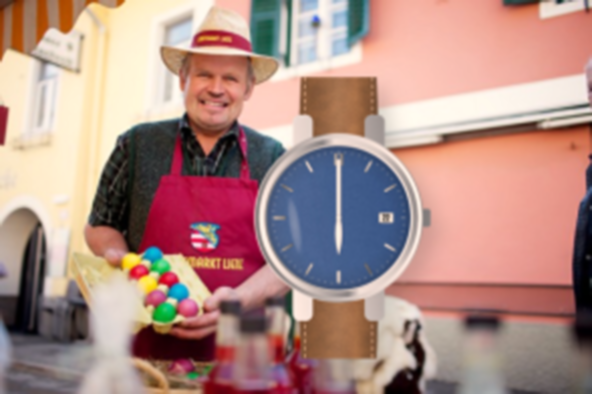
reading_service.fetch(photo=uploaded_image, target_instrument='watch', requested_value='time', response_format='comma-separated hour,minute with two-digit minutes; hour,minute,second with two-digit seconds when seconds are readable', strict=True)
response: 6,00
